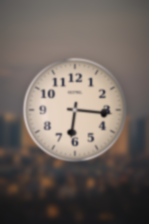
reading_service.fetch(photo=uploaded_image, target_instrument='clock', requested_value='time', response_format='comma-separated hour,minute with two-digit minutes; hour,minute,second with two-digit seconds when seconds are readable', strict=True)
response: 6,16
